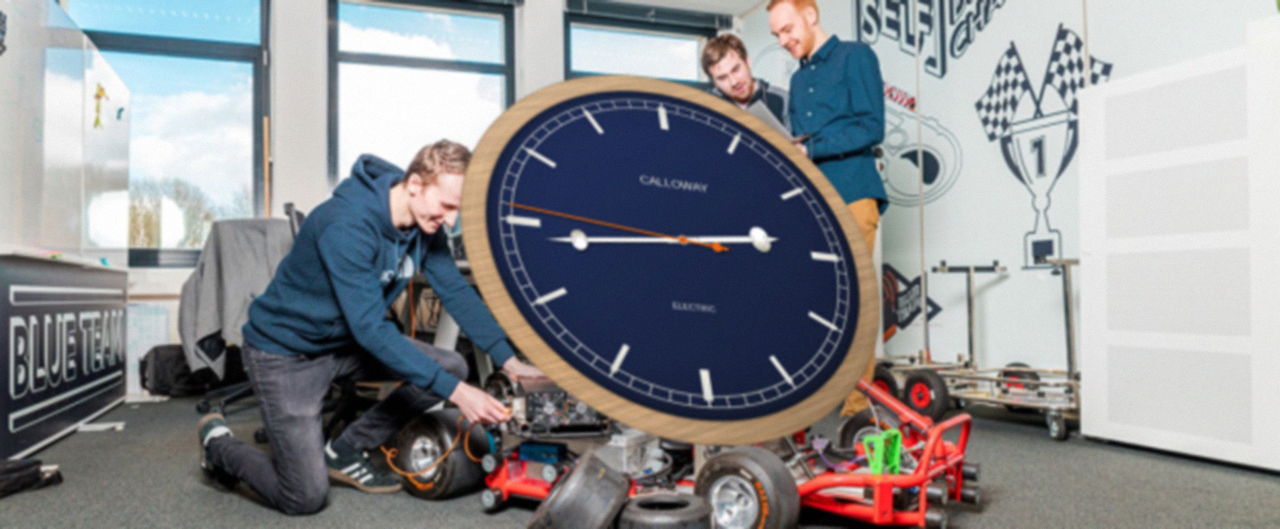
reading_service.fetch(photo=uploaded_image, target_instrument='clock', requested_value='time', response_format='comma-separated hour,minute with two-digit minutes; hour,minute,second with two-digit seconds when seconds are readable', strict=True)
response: 2,43,46
